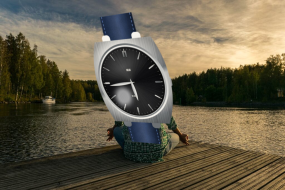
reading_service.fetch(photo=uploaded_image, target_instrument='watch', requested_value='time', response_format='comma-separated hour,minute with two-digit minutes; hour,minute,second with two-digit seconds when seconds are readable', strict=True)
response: 5,44
